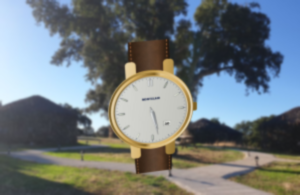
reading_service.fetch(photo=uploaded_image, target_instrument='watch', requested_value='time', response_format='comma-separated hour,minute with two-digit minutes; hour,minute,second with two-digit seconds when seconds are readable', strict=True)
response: 5,28
